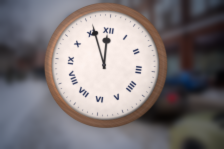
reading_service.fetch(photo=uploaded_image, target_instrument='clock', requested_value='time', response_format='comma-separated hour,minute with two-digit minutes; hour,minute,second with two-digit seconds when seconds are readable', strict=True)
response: 11,56
